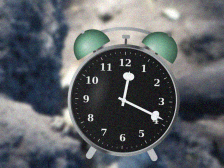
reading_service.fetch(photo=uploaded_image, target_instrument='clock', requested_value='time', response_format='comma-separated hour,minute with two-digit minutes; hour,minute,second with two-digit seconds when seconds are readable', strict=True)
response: 12,19
